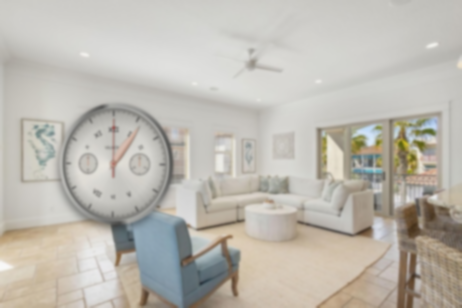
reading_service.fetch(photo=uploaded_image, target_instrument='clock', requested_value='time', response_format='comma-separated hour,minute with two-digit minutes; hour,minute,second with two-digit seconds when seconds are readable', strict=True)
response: 1,06
